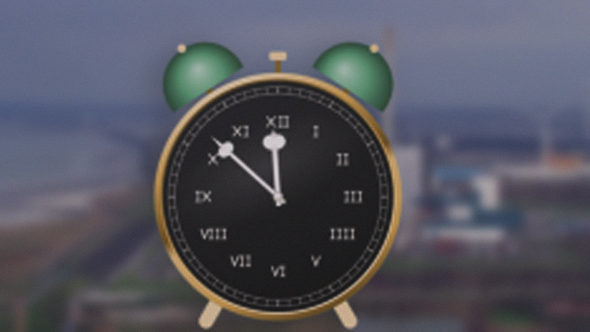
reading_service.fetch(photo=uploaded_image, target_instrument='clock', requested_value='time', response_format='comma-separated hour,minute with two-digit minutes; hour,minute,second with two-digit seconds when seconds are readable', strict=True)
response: 11,52
